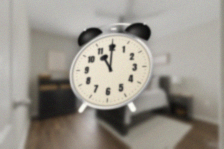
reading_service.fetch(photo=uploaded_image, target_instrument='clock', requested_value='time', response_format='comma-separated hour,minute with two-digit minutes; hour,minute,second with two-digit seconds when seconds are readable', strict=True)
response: 11,00
